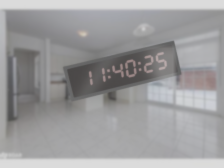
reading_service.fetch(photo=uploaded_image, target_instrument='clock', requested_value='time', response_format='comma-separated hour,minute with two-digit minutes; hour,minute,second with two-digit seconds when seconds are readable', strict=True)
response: 11,40,25
